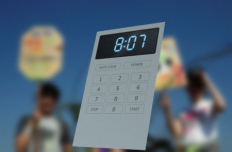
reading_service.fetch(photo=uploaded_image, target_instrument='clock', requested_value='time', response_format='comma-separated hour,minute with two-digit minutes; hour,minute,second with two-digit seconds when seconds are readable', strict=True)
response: 8,07
